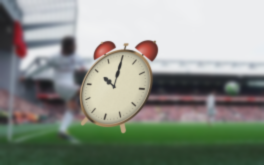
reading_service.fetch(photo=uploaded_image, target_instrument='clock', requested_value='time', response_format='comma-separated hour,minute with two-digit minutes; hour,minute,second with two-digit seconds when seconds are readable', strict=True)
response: 10,00
